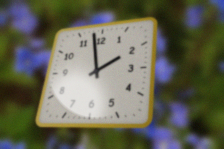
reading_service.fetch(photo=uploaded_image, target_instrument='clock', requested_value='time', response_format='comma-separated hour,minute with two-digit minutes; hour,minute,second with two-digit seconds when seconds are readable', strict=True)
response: 1,58
